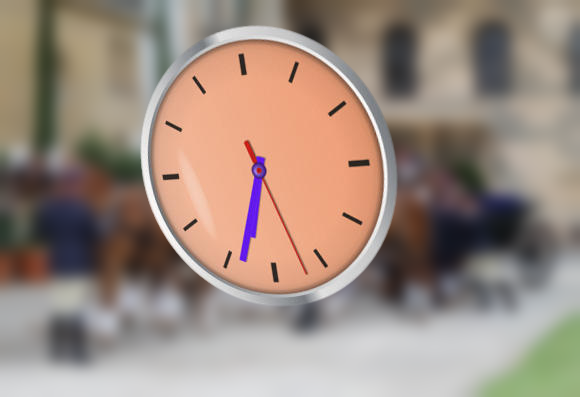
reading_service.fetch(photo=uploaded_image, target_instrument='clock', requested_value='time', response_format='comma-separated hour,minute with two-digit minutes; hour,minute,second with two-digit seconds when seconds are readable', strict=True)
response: 6,33,27
